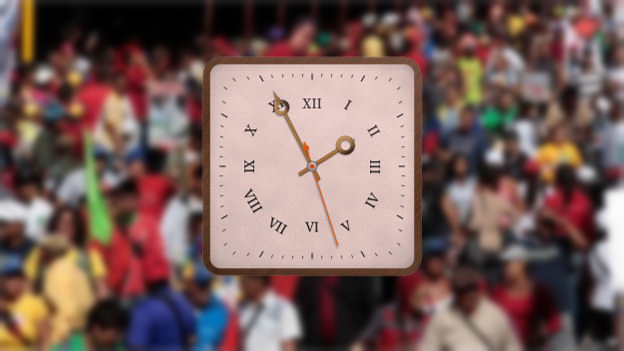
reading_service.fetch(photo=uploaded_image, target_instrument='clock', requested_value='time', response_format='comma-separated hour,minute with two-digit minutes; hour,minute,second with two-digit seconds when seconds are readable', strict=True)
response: 1,55,27
